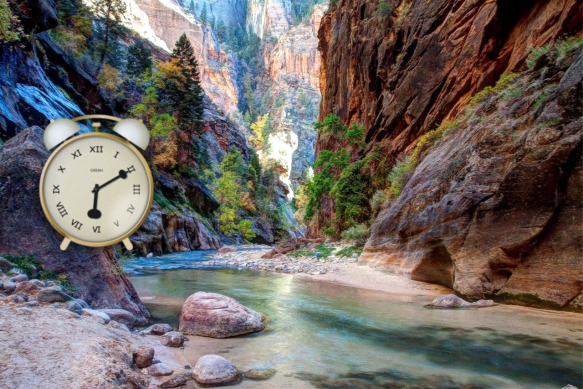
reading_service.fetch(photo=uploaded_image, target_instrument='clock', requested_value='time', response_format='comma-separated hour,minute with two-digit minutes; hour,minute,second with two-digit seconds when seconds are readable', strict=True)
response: 6,10
